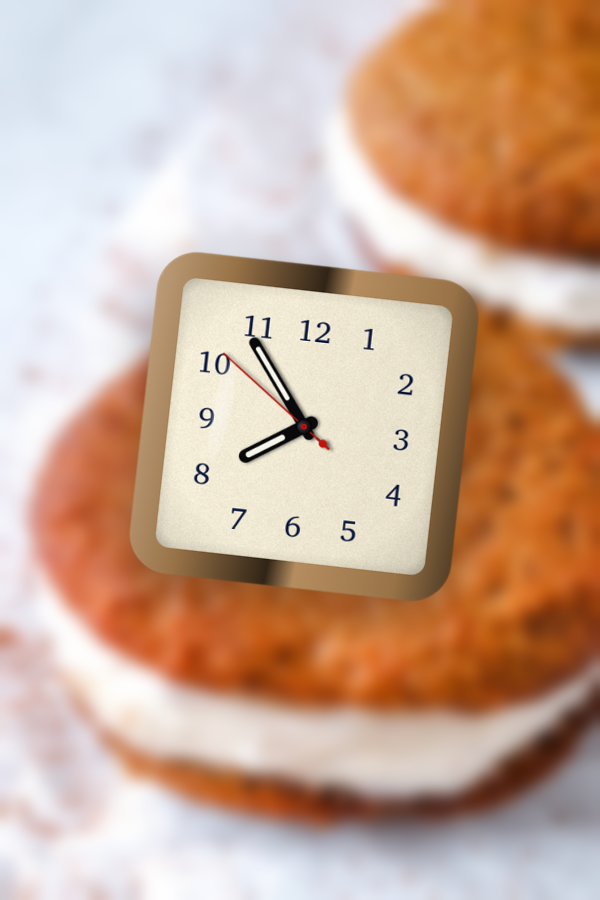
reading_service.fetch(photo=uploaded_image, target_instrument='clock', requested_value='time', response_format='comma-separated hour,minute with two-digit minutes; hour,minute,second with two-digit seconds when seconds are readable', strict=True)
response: 7,53,51
